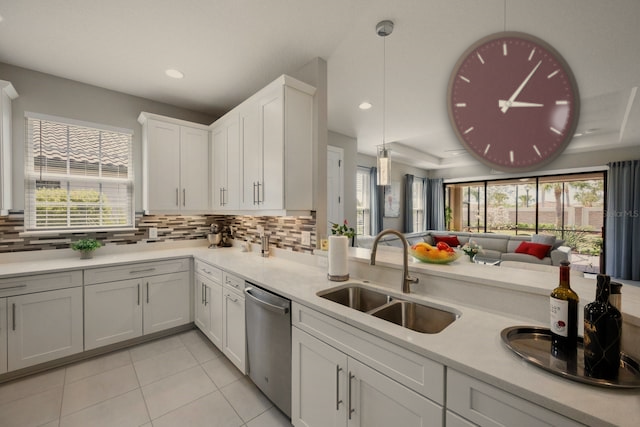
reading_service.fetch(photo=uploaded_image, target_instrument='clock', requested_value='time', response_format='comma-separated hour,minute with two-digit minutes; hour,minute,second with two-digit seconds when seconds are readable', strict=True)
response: 3,07
